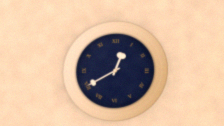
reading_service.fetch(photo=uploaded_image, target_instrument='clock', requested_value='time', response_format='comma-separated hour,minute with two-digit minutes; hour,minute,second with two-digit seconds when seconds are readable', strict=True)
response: 12,40
